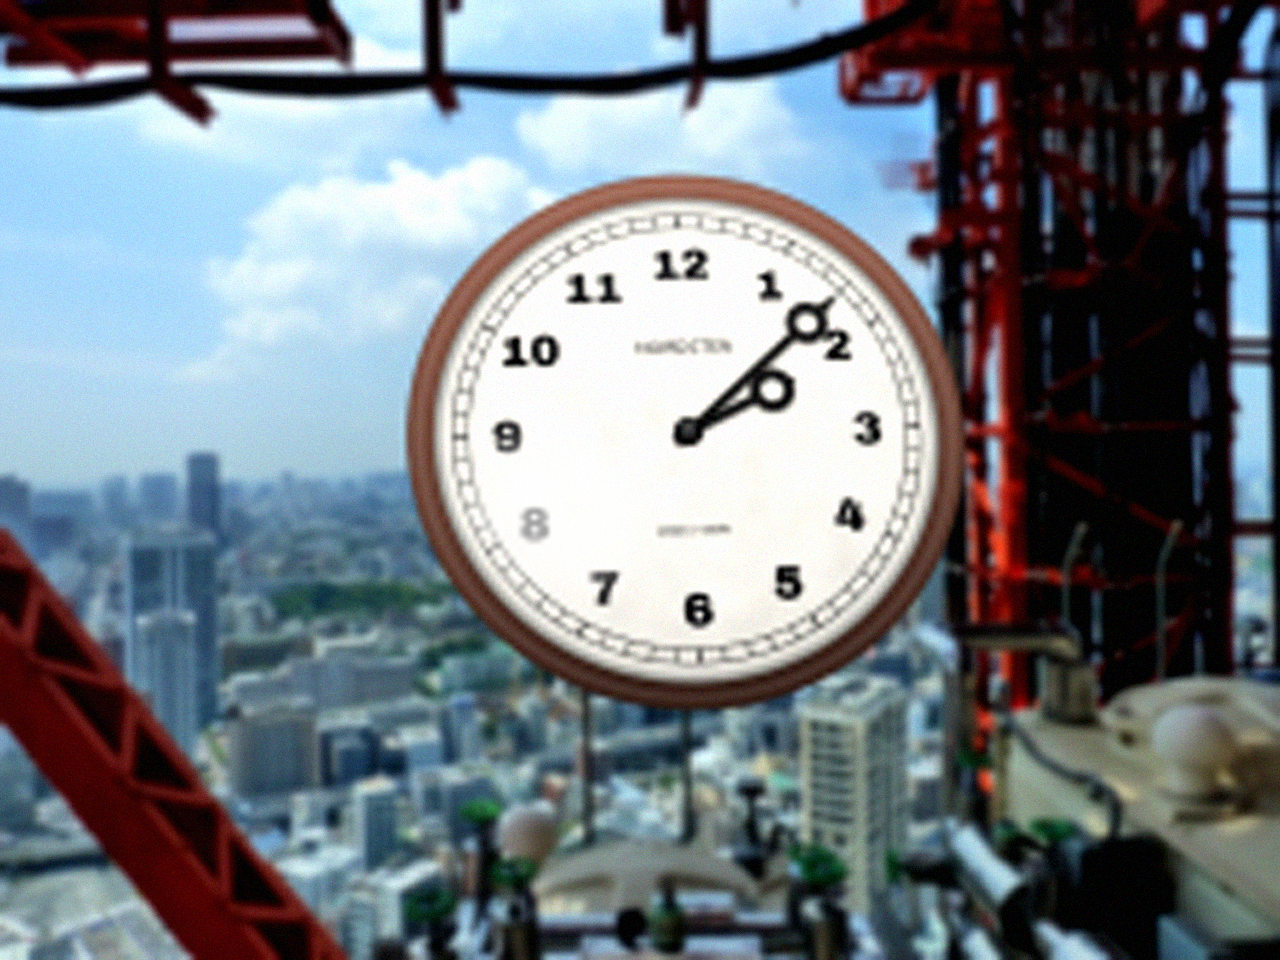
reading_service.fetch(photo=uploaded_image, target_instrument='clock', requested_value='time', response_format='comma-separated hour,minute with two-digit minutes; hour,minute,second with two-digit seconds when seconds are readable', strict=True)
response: 2,08
